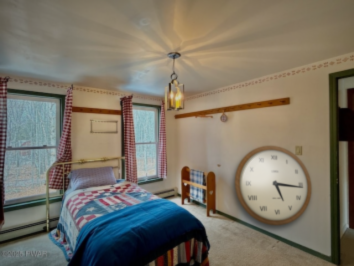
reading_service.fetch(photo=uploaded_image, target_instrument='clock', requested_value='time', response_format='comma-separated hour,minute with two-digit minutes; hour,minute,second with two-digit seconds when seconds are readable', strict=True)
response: 5,16
